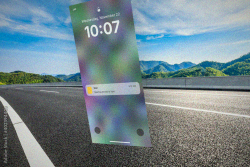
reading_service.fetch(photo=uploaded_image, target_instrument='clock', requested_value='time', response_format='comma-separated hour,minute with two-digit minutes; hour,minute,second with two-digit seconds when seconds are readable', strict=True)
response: 10,07
